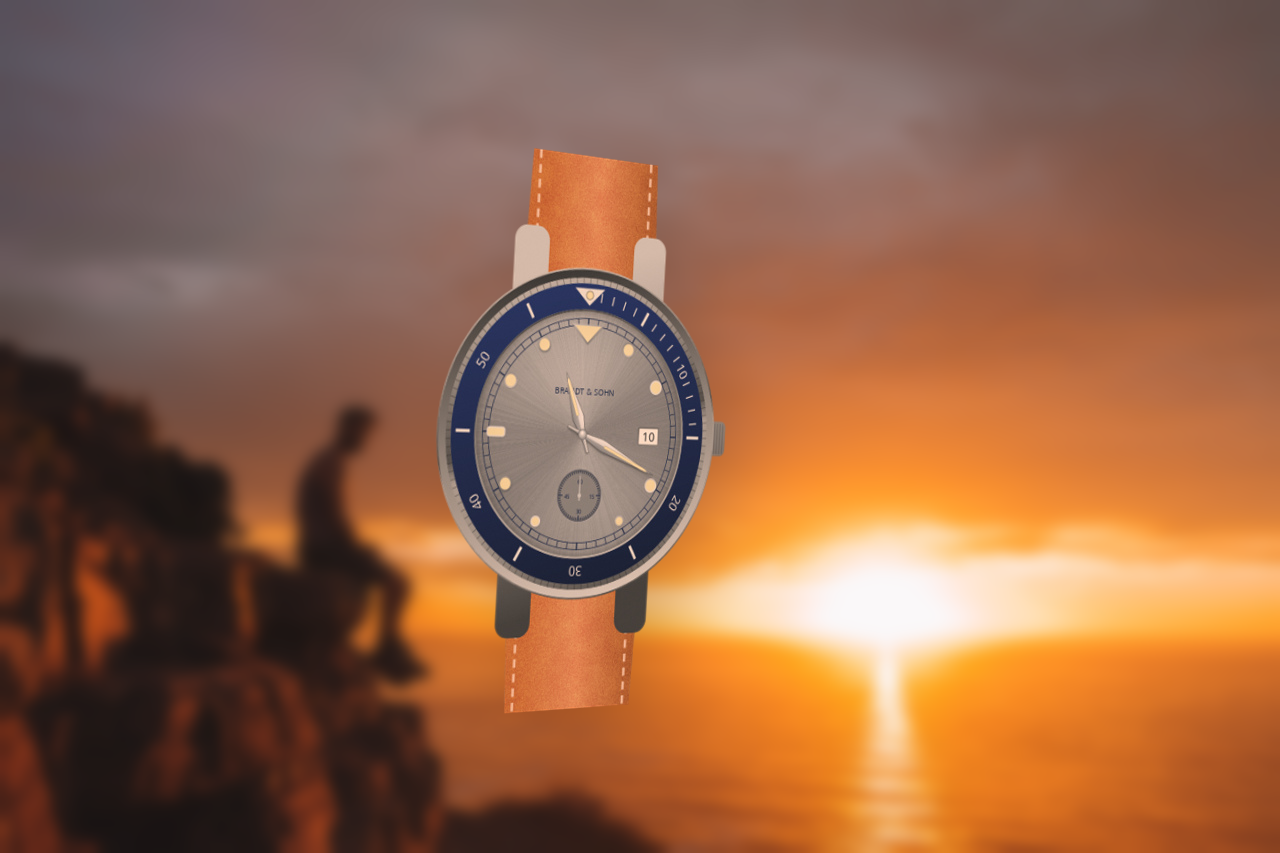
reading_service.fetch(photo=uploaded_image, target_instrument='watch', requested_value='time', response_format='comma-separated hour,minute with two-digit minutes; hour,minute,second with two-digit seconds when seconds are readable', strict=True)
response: 11,19
